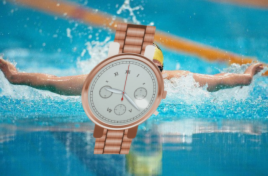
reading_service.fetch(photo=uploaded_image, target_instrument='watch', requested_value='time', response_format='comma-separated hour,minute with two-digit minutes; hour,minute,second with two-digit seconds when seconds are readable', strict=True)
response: 9,22
